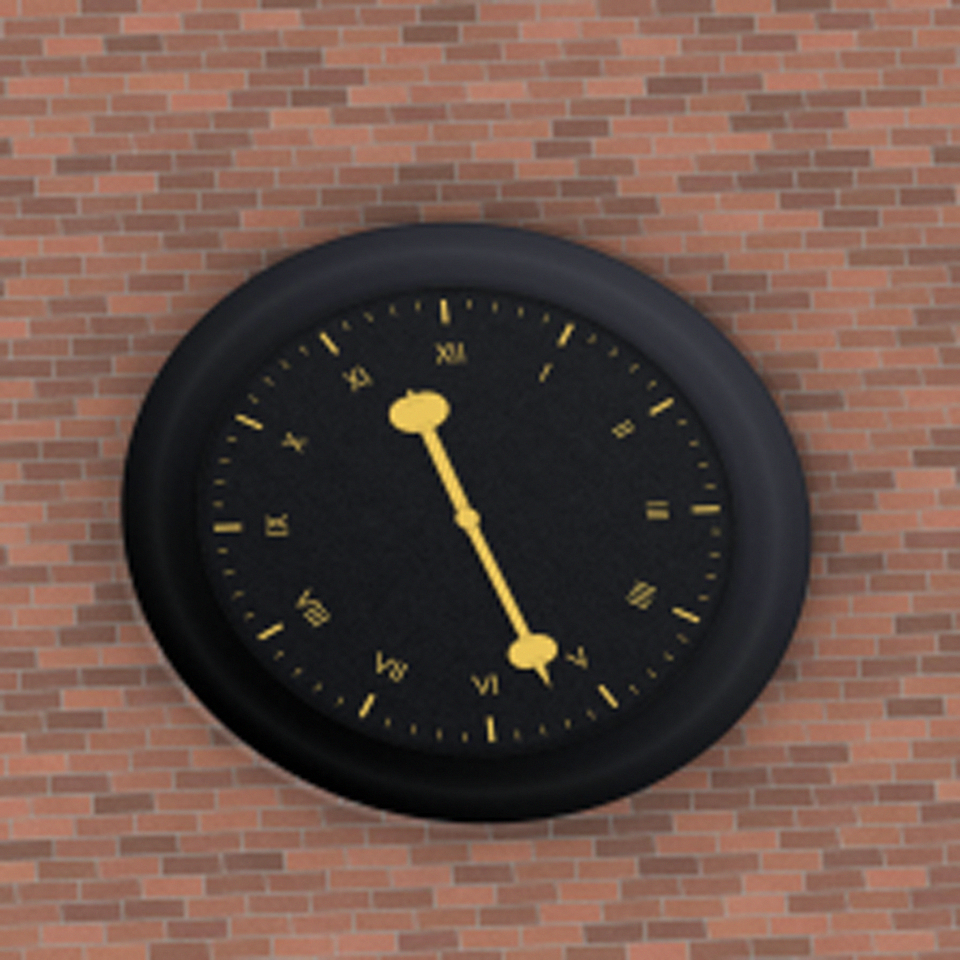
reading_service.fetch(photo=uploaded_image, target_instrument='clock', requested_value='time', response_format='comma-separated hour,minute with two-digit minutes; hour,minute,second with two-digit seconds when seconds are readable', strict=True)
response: 11,27
